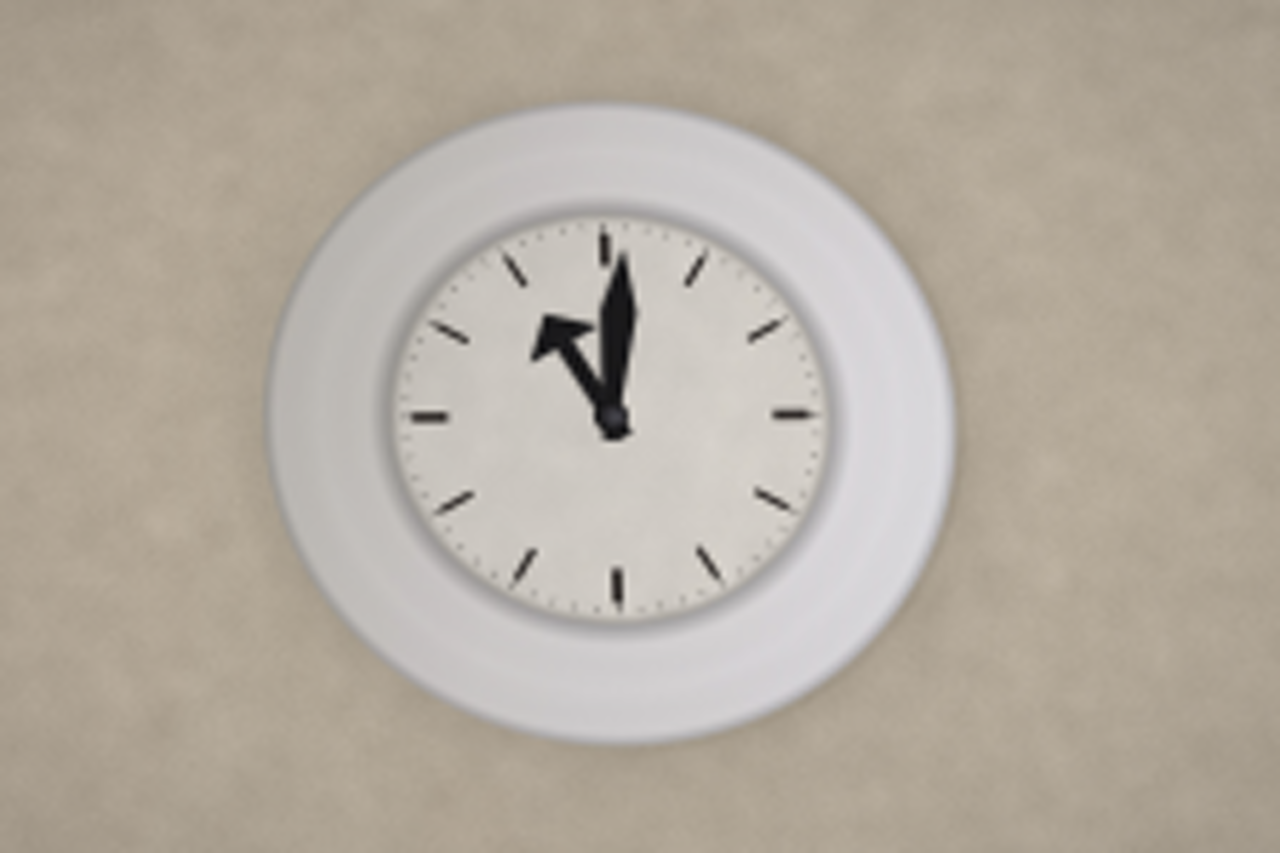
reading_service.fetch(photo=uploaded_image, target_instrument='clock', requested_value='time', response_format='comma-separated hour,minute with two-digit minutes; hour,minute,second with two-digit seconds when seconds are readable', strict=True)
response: 11,01
